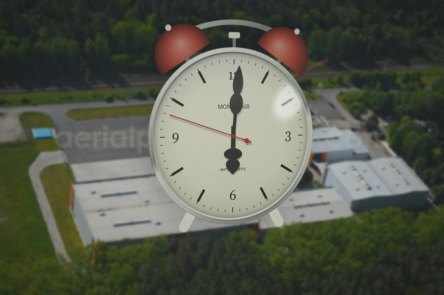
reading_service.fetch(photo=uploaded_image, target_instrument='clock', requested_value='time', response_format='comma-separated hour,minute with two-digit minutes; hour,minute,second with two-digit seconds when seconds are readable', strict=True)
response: 6,00,48
